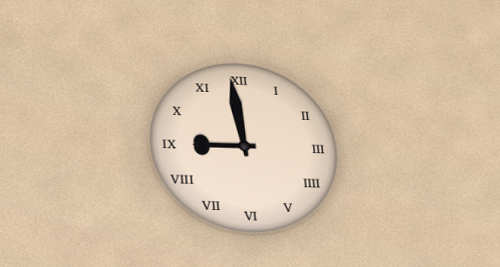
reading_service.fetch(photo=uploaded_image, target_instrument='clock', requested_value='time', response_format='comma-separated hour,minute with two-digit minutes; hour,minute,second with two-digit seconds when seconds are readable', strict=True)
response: 8,59
